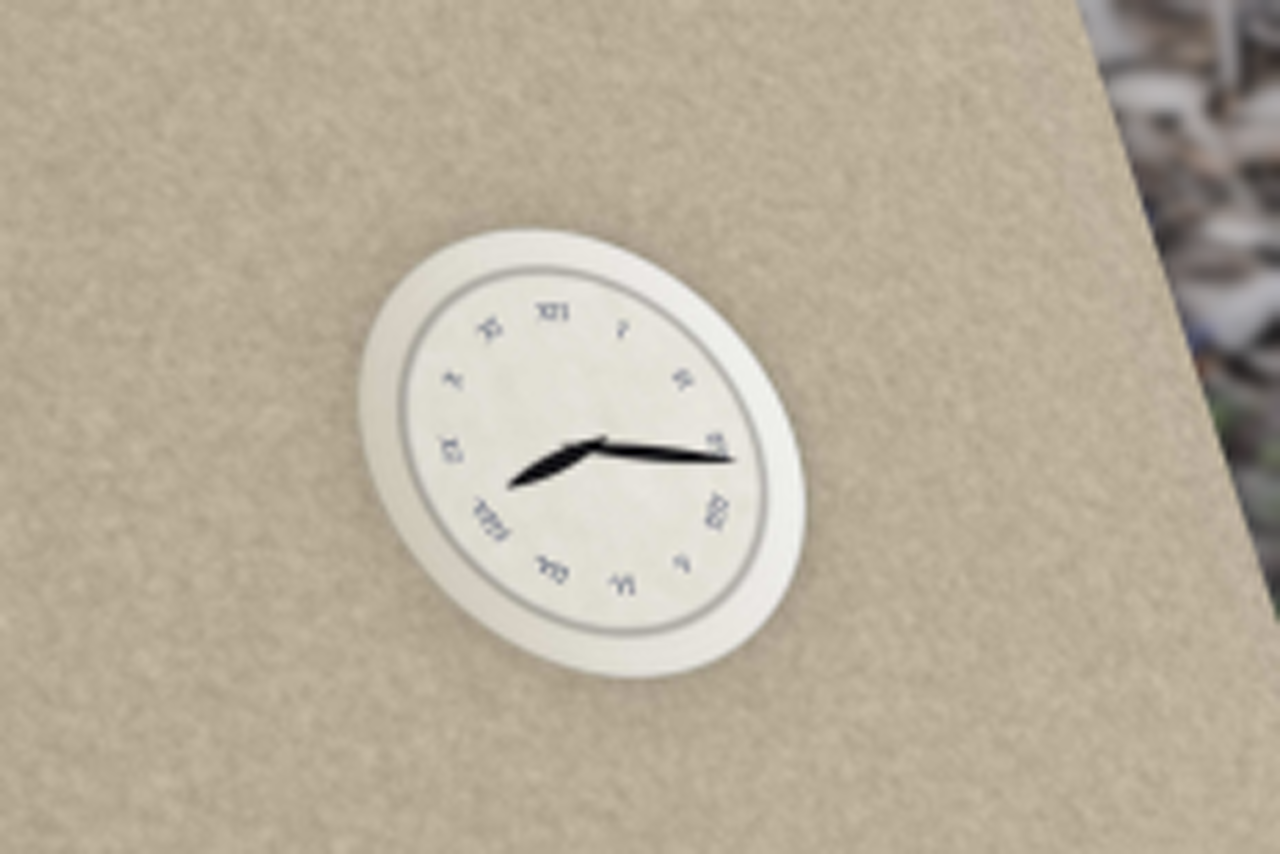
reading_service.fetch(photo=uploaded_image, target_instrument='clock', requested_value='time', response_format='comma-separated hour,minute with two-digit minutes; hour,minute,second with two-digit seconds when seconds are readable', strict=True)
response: 8,16
